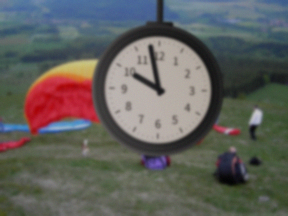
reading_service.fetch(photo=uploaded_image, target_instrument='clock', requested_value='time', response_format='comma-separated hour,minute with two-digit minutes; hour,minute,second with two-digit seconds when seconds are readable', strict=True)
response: 9,58
